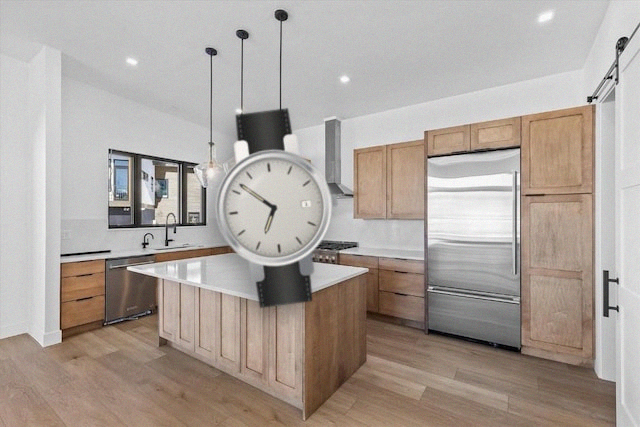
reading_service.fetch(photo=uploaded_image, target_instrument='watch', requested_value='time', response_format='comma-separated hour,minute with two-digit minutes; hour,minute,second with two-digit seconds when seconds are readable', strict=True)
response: 6,52
